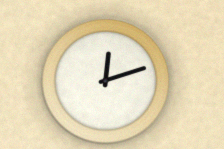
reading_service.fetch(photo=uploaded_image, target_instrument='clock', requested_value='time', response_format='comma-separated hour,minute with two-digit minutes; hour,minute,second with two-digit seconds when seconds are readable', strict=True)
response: 12,12
